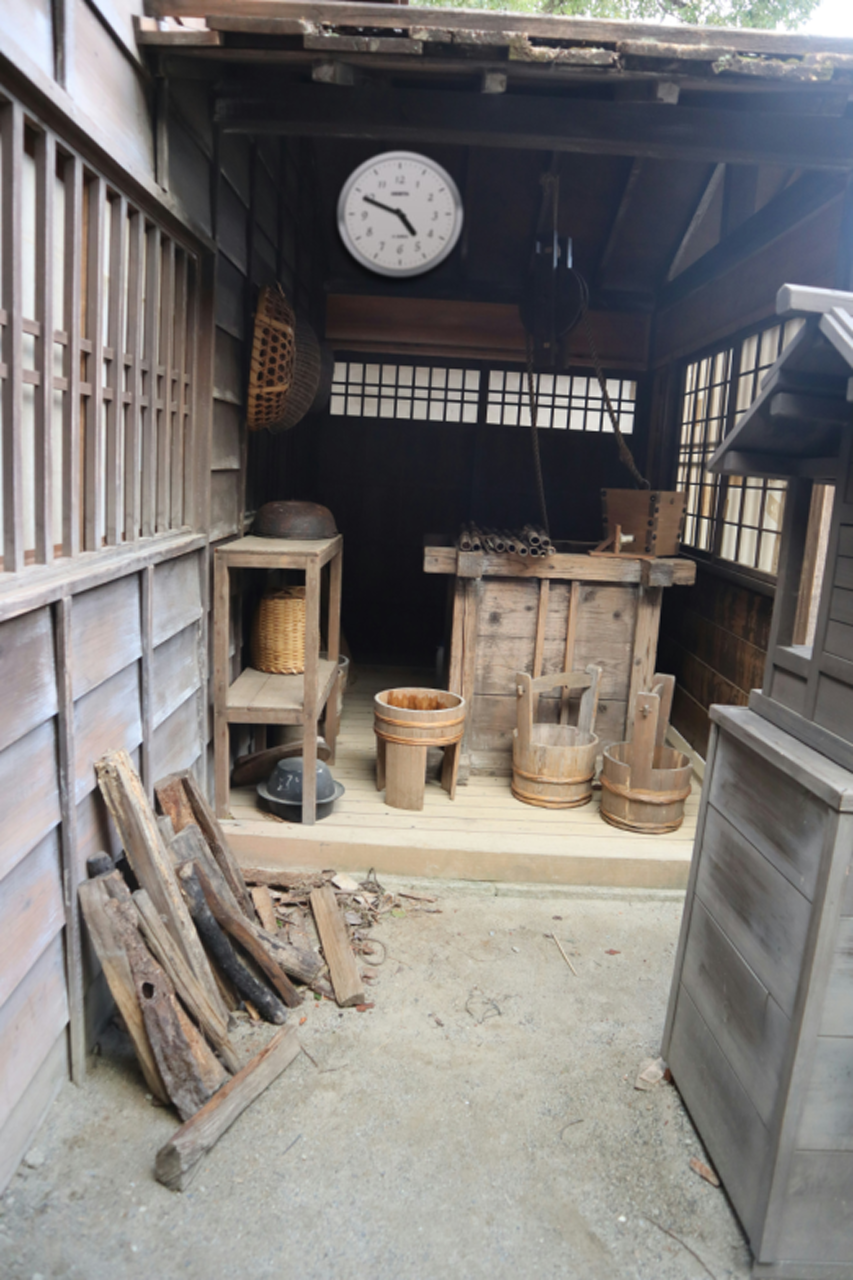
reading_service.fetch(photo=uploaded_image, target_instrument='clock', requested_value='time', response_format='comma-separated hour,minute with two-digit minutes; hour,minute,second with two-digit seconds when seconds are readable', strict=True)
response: 4,49
